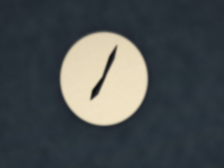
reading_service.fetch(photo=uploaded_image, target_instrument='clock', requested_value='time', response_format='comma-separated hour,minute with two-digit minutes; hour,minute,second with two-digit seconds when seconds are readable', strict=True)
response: 7,04
